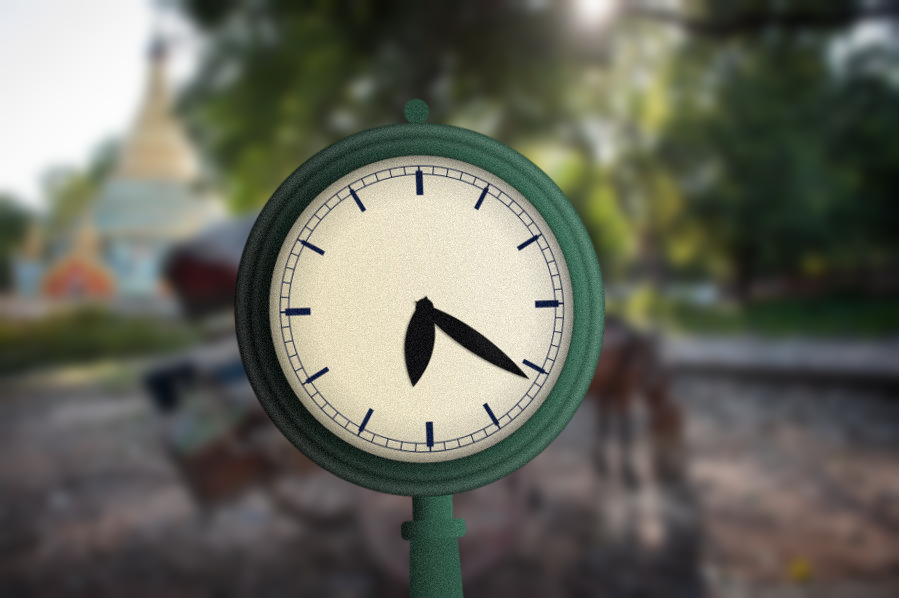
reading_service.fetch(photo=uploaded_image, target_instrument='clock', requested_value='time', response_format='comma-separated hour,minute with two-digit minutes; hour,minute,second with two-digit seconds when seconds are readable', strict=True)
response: 6,21
